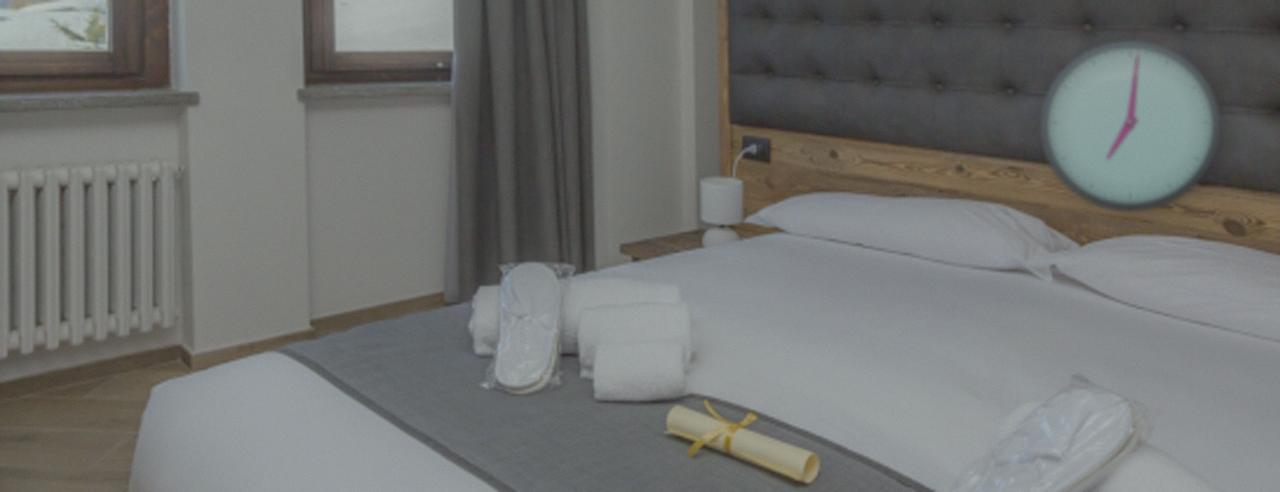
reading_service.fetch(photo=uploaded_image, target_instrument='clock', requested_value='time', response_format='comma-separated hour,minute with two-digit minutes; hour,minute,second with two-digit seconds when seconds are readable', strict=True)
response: 7,01
